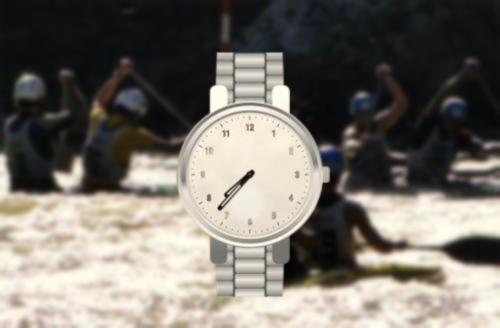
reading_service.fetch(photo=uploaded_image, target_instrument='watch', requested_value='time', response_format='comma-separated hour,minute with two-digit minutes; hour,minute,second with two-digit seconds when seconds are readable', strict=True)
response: 7,37
